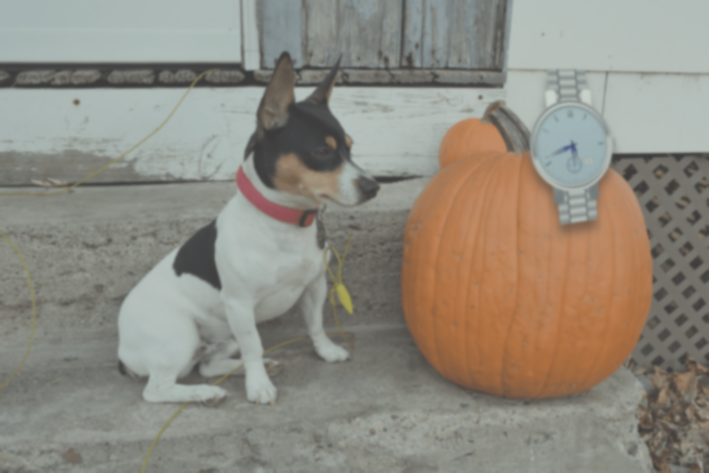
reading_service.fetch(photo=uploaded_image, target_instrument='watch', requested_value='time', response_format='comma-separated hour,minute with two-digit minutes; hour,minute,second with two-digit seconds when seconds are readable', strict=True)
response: 5,42
